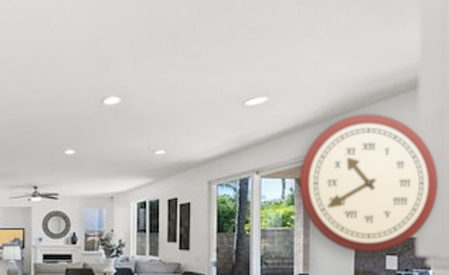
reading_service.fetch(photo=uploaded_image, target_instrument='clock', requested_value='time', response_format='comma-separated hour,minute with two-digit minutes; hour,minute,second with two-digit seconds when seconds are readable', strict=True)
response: 10,40
